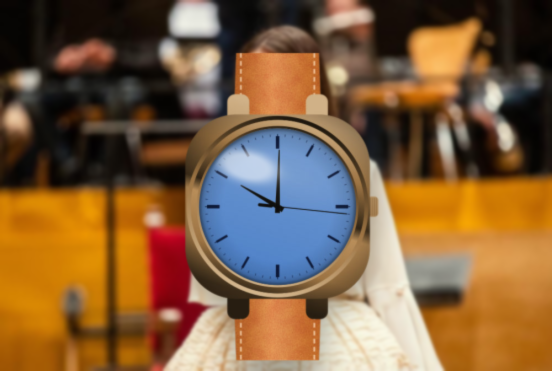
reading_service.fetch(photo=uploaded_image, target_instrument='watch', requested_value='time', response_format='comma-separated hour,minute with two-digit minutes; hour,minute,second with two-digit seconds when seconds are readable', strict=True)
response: 10,00,16
